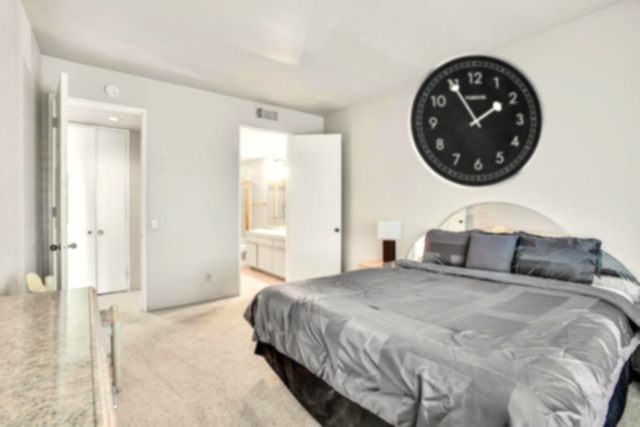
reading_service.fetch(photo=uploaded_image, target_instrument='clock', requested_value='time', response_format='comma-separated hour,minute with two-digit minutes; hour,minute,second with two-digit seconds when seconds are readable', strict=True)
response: 1,55
